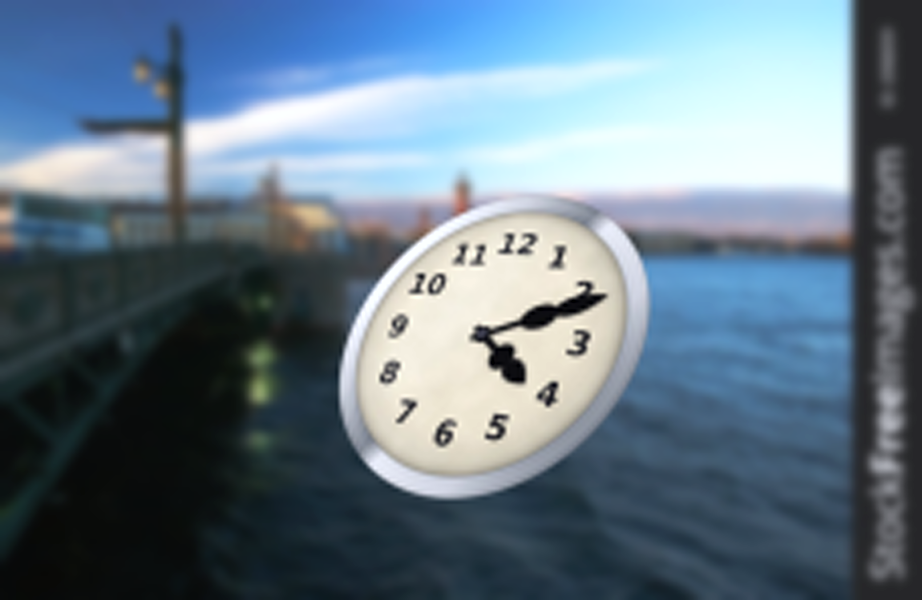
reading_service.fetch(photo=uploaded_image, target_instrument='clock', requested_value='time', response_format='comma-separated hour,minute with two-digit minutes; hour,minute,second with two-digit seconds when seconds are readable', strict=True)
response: 4,11
